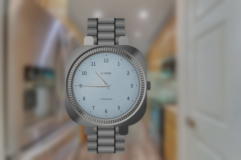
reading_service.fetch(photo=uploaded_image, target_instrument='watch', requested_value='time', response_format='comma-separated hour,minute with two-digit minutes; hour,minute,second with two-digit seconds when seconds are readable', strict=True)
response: 10,45
